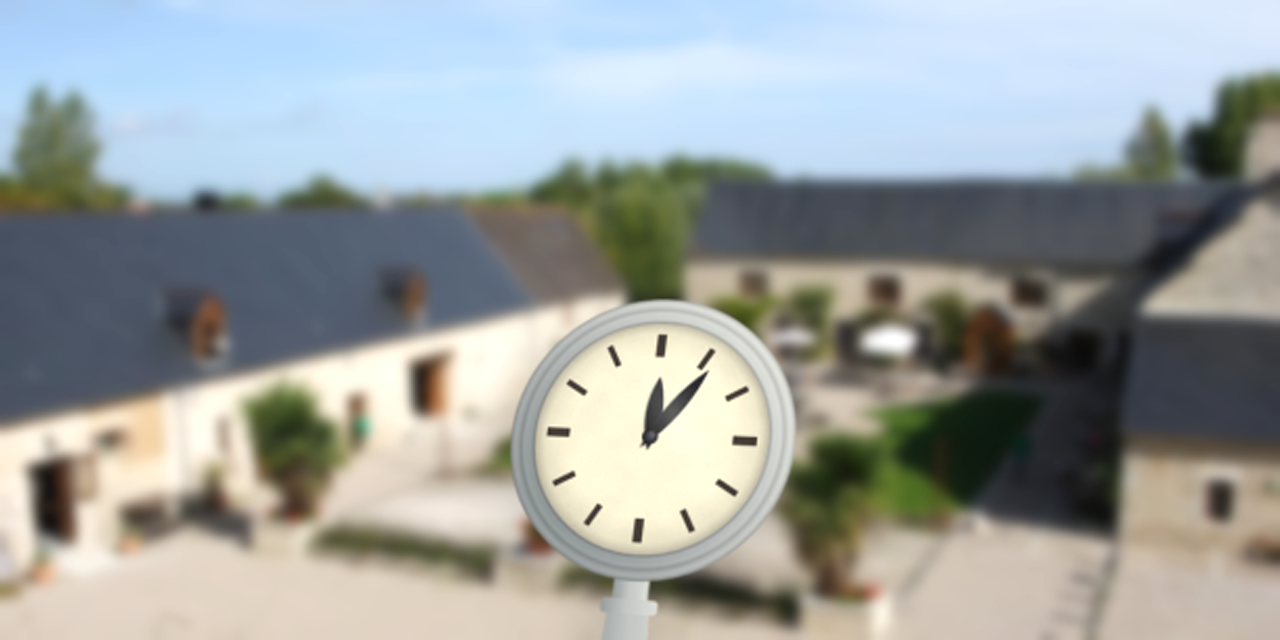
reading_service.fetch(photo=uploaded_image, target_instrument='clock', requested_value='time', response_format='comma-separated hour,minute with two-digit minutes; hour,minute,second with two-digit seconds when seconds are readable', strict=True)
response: 12,06
